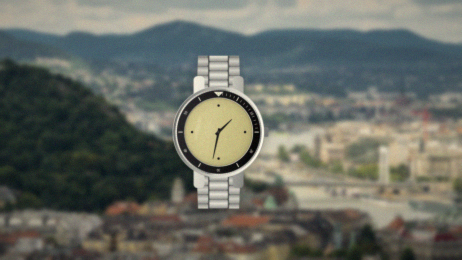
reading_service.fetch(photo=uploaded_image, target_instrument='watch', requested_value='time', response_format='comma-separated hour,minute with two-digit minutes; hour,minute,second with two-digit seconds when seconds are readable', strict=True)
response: 1,32
